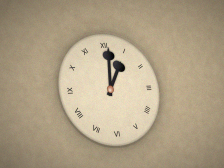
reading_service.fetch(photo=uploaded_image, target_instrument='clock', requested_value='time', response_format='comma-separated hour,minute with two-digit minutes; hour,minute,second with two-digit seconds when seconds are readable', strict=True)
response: 1,01
